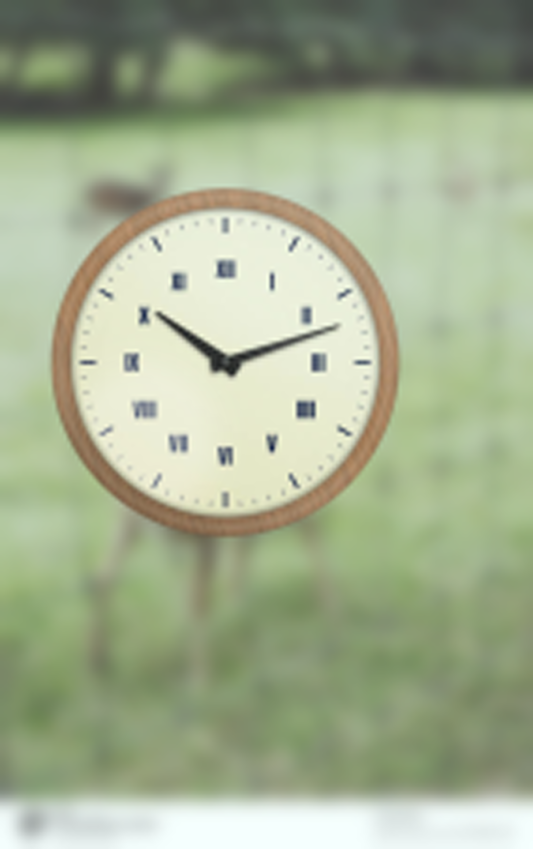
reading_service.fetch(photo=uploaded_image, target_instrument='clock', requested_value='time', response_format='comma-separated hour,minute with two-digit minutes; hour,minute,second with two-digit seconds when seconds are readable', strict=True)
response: 10,12
